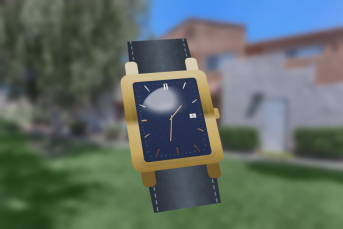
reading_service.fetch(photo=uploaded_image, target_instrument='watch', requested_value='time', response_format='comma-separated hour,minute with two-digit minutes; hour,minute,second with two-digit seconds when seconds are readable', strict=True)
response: 1,32
